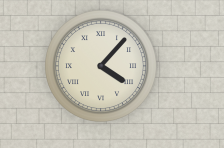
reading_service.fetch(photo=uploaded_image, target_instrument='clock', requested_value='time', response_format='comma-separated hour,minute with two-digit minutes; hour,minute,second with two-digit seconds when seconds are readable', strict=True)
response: 4,07
